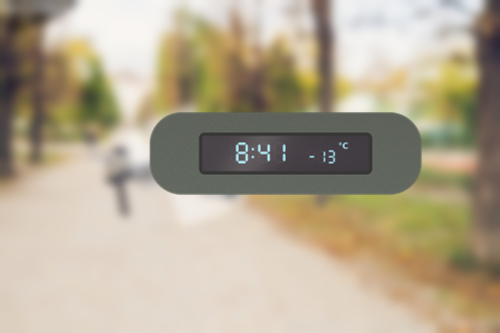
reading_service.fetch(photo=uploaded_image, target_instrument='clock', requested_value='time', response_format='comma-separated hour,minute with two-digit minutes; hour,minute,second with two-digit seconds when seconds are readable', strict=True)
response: 8,41
